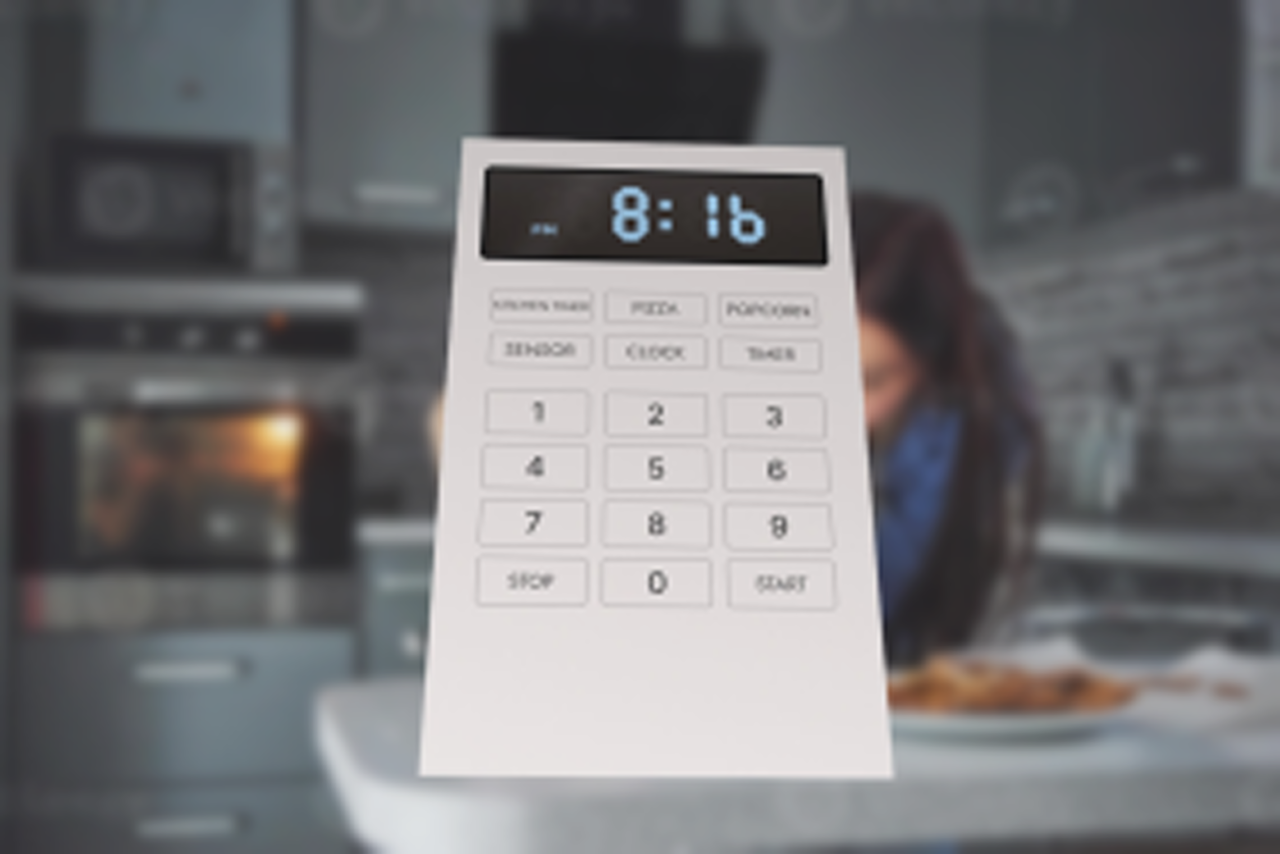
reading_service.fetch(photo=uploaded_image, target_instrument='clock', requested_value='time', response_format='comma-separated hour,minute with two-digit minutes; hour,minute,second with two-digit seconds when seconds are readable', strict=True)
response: 8,16
